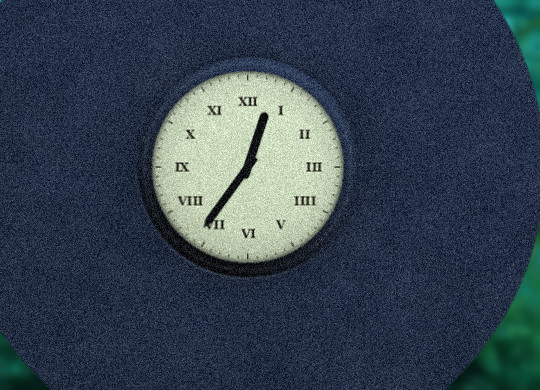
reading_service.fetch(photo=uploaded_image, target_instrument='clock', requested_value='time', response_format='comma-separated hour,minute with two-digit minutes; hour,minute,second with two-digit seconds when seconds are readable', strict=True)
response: 12,36
